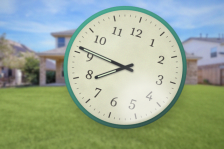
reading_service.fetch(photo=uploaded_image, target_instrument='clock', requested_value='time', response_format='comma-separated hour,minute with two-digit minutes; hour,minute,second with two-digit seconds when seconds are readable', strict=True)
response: 7,46
